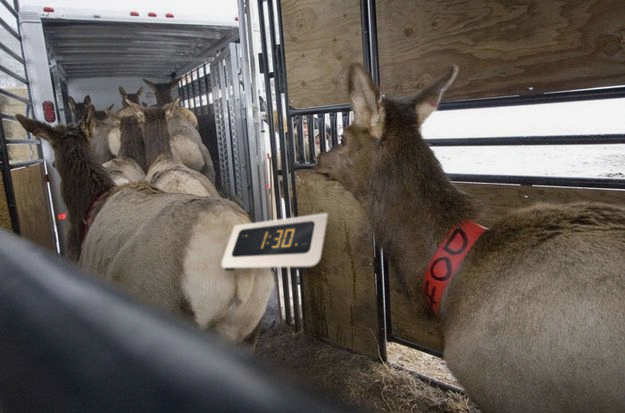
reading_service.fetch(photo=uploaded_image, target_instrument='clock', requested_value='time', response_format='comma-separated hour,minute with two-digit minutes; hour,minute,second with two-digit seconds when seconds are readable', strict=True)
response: 1,30
